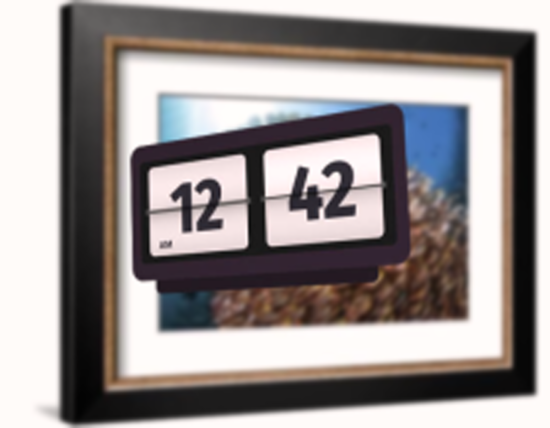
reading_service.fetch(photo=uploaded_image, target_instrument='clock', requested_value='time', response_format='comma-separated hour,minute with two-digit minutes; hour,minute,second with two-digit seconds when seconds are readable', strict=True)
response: 12,42
